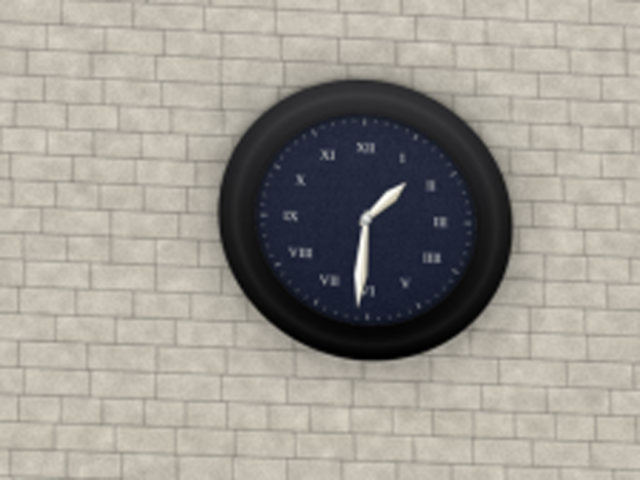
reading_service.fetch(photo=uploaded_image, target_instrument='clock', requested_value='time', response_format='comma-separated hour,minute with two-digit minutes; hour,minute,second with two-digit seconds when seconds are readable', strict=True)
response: 1,31
